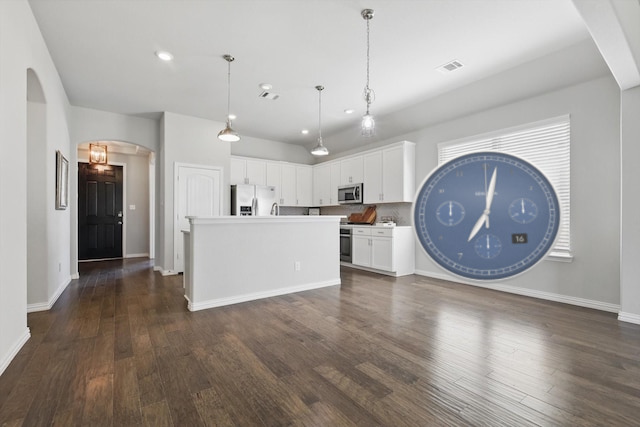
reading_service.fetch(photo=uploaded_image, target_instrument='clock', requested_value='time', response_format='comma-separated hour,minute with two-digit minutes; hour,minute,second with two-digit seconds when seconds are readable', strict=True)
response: 7,02
